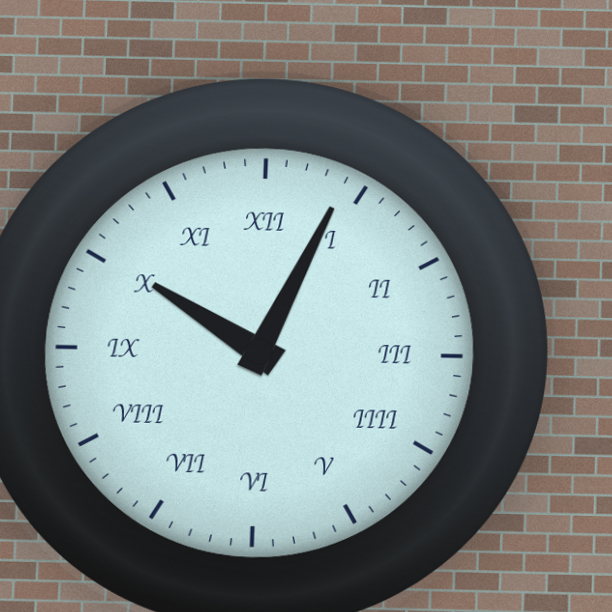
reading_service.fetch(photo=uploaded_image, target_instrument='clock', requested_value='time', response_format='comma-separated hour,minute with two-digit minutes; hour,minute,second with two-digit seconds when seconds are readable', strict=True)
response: 10,04
